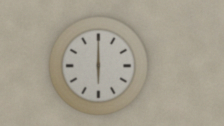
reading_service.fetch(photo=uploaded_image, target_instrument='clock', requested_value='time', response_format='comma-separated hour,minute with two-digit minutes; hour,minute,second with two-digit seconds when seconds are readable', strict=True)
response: 6,00
